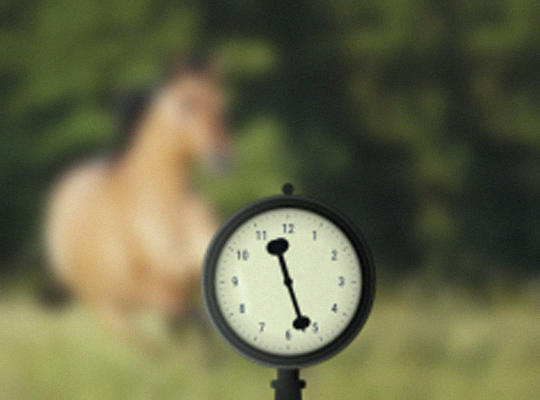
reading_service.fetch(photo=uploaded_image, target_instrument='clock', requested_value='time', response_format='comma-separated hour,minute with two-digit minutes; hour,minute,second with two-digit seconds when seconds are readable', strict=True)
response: 11,27
